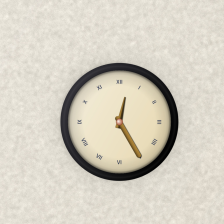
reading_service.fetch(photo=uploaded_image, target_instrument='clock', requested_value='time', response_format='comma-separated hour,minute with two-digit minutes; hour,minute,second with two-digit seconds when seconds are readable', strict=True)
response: 12,25
